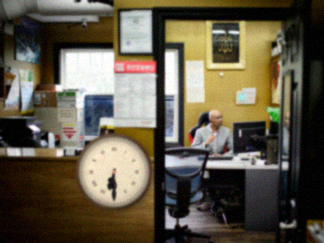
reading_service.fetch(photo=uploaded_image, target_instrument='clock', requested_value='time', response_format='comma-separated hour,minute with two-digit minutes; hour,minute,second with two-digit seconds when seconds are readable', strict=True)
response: 6,30
